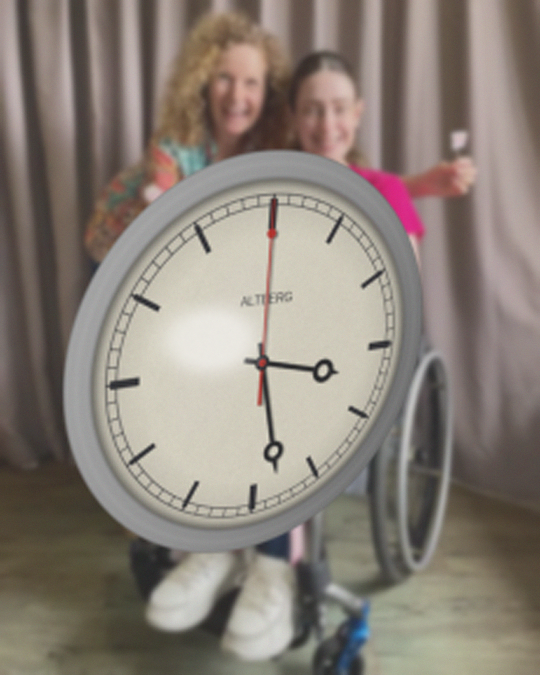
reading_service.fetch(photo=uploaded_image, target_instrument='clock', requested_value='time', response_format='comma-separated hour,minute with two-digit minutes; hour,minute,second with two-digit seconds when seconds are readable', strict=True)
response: 3,28,00
